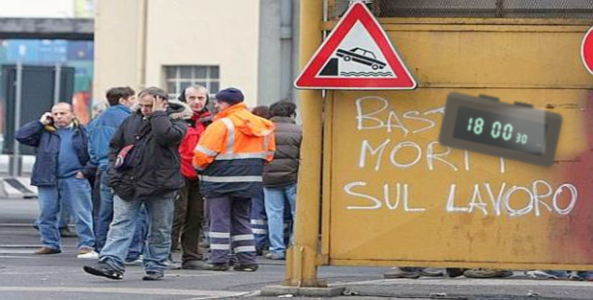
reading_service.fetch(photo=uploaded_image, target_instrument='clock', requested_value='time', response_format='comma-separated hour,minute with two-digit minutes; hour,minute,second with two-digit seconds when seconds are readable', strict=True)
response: 18,00
